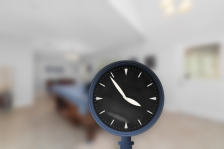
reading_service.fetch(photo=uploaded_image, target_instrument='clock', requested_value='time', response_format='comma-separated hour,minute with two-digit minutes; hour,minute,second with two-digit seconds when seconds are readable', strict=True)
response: 3,54
